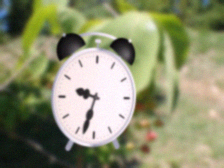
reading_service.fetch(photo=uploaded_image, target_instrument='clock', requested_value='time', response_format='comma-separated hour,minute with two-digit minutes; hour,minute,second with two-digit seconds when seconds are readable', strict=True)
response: 9,33
